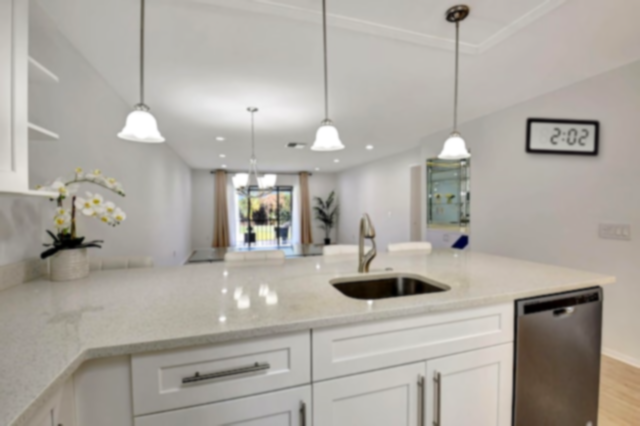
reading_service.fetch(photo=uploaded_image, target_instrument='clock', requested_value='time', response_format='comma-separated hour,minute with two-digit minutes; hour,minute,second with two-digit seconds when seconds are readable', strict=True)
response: 2,02
